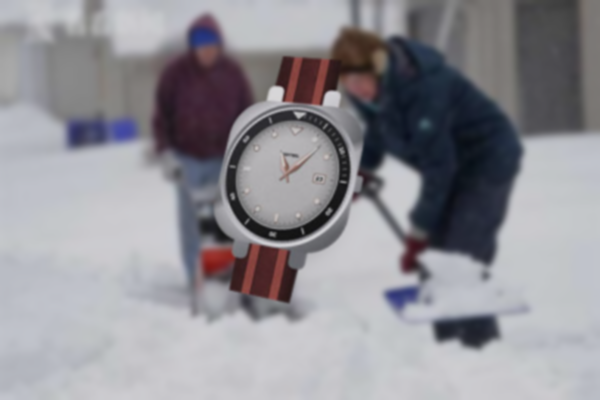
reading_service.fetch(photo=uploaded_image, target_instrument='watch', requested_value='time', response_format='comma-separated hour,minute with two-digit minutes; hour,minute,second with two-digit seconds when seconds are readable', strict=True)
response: 11,07
